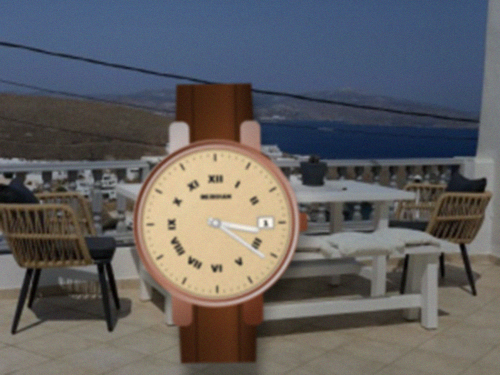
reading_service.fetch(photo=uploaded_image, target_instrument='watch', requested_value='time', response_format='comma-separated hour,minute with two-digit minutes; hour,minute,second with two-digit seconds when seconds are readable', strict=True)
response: 3,21
